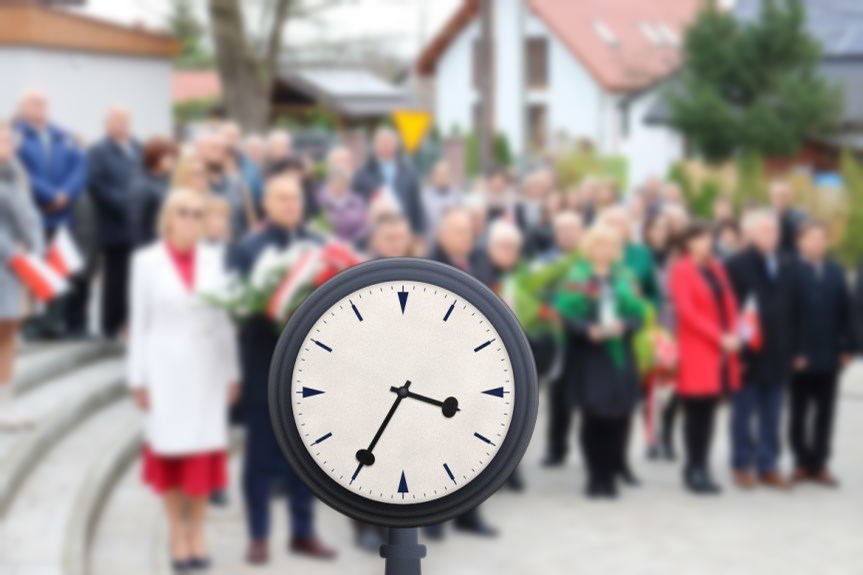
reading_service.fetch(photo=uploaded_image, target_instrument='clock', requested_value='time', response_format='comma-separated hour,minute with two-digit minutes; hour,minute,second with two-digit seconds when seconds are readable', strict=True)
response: 3,35
